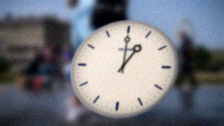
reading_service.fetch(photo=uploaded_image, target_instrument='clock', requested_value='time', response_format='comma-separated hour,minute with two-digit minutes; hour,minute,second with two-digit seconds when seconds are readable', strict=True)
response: 1,00
